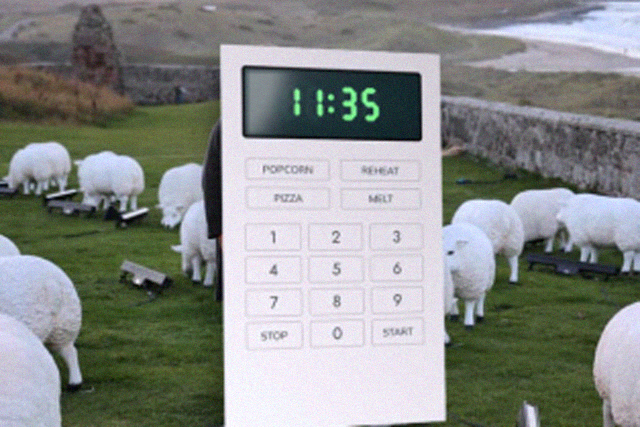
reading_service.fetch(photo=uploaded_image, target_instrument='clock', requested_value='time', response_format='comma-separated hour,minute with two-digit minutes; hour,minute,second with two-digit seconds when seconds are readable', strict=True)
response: 11,35
